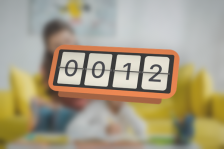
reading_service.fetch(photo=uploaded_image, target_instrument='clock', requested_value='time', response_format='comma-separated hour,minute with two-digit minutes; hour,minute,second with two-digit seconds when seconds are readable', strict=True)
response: 0,12
